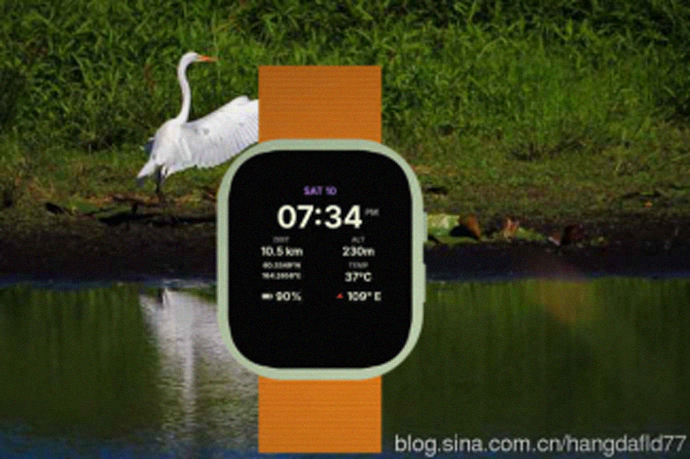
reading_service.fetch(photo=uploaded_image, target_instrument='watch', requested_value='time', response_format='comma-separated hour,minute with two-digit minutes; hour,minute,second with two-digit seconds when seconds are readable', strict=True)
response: 7,34
